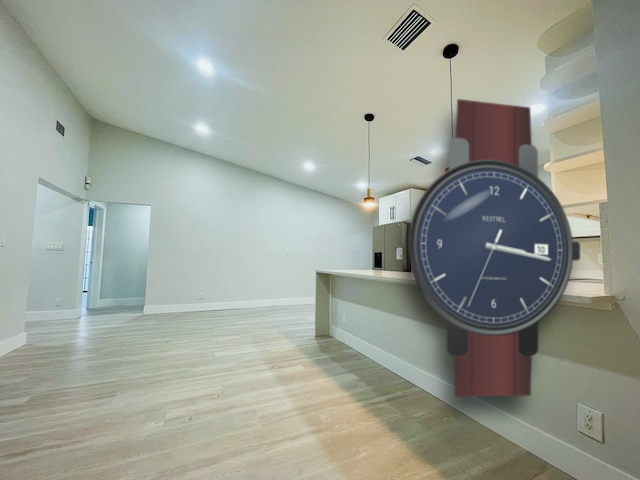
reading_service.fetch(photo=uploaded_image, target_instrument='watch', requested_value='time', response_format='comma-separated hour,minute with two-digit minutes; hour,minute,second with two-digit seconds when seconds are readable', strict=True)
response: 3,16,34
